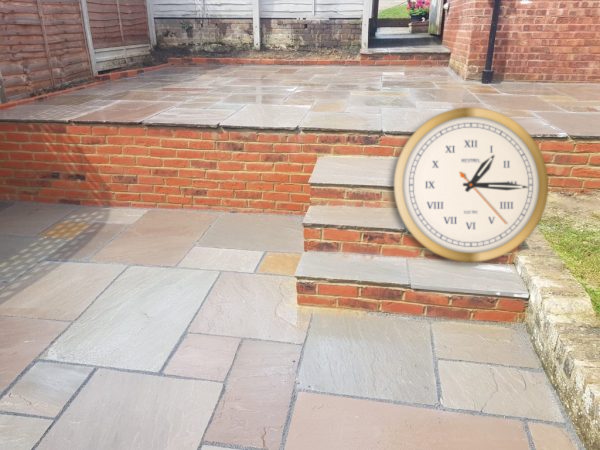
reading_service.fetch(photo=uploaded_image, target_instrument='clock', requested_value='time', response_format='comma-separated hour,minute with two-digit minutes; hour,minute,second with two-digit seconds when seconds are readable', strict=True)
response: 1,15,23
